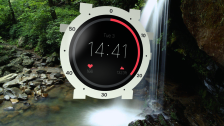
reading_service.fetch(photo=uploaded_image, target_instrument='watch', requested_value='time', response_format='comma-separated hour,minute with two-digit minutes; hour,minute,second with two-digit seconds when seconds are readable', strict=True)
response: 14,41
